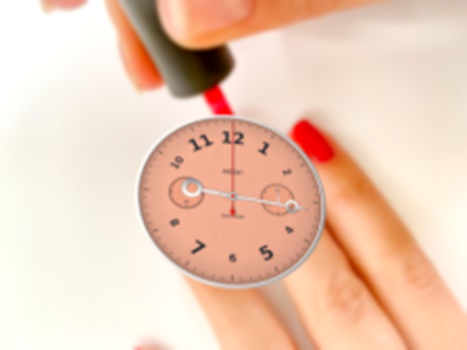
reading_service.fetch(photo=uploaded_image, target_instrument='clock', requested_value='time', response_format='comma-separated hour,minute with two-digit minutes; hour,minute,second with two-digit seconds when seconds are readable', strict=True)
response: 9,16
